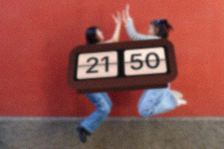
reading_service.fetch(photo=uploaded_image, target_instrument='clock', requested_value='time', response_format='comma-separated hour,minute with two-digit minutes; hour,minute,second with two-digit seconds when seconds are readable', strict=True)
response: 21,50
